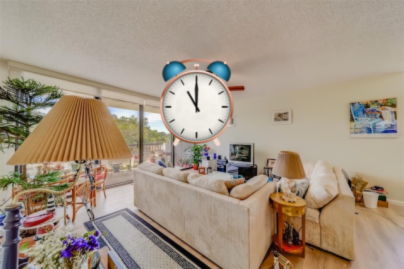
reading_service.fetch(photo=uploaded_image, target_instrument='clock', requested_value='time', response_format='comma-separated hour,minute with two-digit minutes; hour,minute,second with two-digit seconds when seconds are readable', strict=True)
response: 11,00
